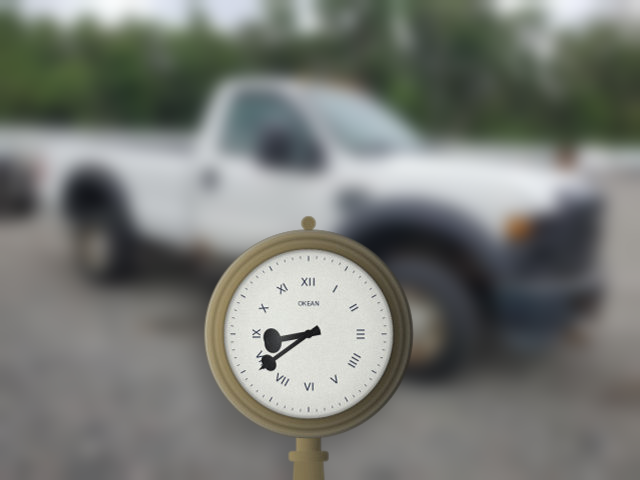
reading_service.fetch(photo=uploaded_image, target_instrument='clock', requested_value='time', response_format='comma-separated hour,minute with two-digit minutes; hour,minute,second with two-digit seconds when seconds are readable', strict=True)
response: 8,39
